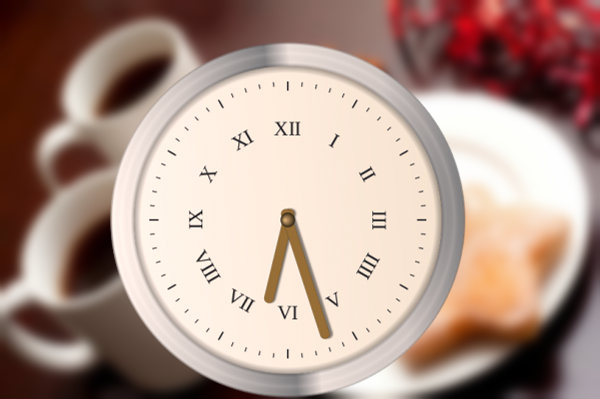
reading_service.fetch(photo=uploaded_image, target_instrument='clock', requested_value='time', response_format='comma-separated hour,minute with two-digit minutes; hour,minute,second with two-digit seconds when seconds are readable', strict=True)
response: 6,27
